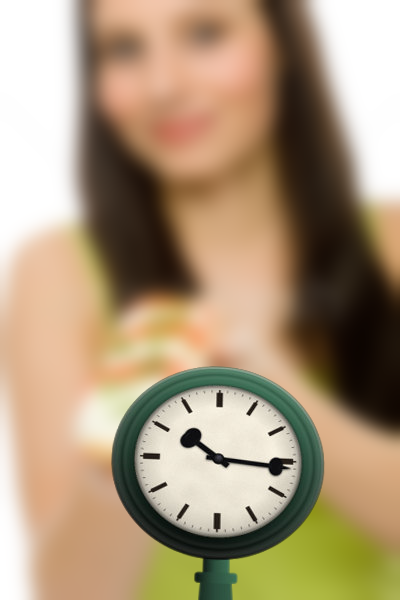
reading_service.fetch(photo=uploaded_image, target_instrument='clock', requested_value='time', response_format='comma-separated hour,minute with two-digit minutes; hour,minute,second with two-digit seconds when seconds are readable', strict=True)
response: 10,16
